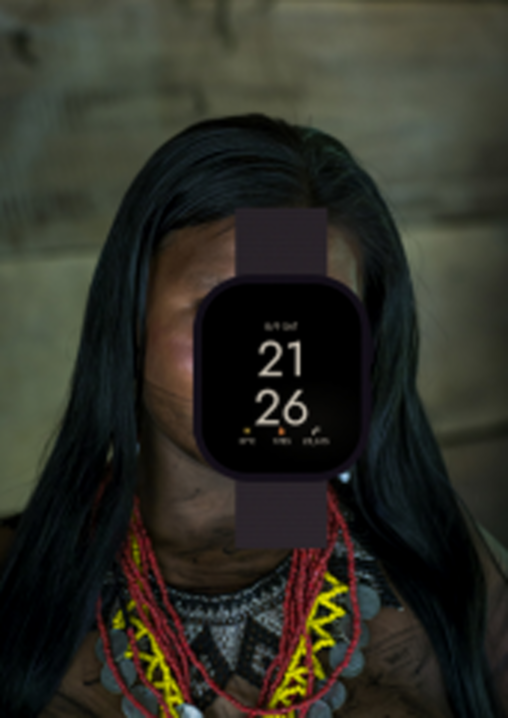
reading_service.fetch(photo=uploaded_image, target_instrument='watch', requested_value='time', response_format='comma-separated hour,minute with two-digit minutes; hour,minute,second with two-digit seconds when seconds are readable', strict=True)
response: 21,26
